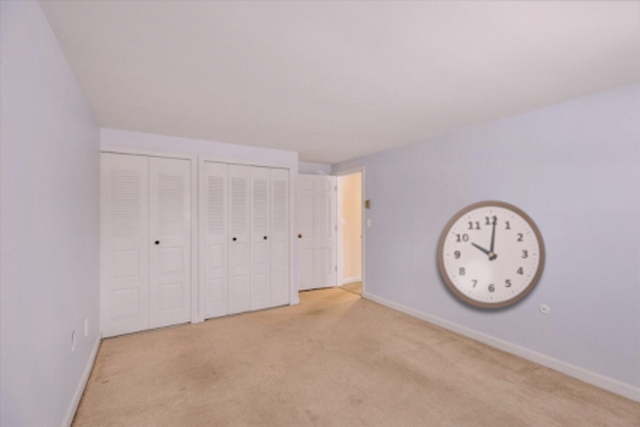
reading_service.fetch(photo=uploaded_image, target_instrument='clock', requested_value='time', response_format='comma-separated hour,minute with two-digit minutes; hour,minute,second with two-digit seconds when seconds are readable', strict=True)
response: 10,01
